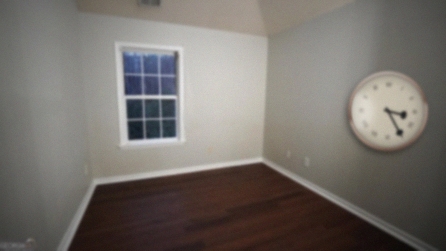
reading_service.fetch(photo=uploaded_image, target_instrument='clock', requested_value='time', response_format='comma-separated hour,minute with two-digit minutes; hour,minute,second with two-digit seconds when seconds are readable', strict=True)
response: 3,25
